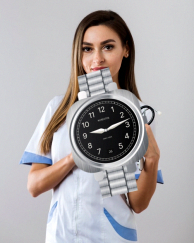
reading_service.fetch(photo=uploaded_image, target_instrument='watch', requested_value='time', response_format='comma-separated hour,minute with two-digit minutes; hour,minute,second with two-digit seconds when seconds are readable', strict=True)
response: 9,13
